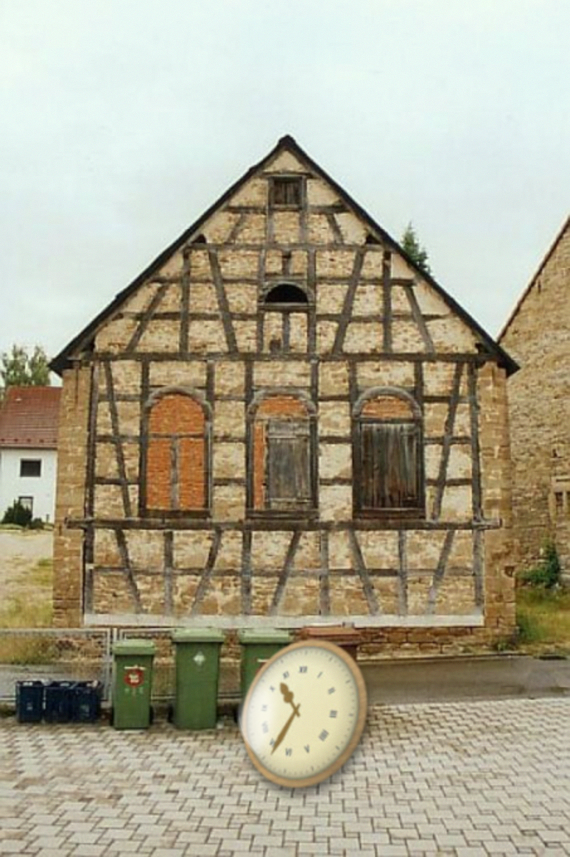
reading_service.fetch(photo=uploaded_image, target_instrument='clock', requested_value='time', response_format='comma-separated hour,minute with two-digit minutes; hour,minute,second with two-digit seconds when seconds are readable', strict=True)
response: 10,34
